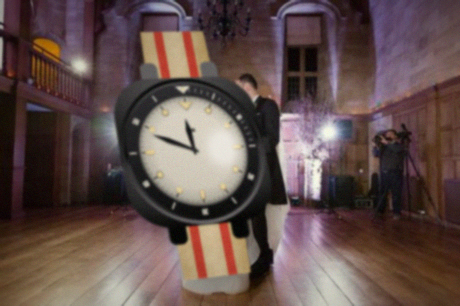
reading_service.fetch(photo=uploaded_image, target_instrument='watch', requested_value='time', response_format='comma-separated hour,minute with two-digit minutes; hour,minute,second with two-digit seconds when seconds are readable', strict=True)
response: 11,49
